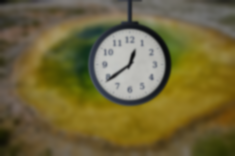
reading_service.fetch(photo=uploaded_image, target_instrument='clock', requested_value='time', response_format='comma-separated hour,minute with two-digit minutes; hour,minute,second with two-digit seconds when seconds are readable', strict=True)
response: 12,39
